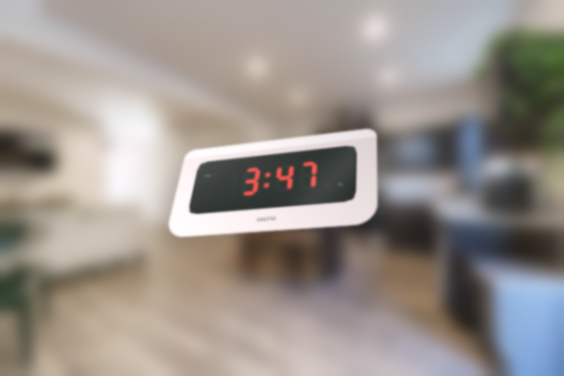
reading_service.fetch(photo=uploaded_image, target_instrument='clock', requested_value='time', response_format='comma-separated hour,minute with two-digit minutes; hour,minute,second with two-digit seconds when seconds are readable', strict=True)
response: 3,47
